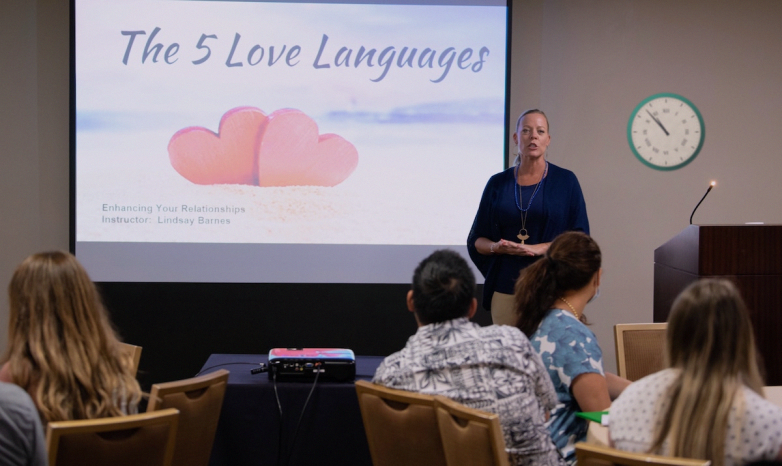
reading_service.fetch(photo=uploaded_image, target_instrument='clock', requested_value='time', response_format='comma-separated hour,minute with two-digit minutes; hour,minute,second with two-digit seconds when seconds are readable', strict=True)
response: 10,53
